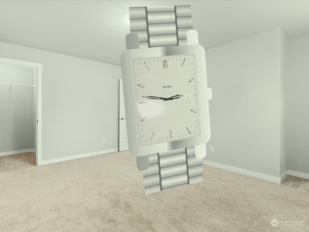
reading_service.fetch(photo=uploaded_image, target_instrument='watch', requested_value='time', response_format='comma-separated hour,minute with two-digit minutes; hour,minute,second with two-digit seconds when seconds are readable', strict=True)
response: 2,47
